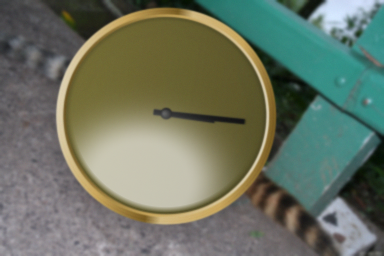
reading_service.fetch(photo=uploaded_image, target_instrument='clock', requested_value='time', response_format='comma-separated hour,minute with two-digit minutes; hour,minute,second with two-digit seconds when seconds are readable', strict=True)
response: 3,16
